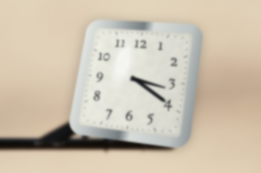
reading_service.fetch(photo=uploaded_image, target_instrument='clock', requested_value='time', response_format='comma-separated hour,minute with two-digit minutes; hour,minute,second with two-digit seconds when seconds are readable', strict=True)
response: 3,20
